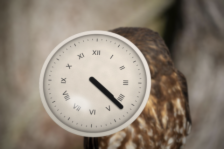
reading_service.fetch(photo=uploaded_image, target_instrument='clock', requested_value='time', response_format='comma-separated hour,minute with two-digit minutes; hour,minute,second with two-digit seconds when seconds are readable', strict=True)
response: 4,22
